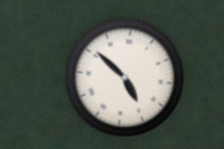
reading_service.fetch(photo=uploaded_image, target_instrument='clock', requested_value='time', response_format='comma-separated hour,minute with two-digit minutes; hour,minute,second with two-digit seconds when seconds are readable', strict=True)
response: 4,51
